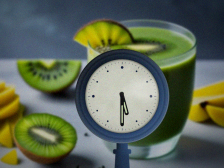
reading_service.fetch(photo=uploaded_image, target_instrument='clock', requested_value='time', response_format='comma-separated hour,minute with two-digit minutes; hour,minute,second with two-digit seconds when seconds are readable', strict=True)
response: 5,30
